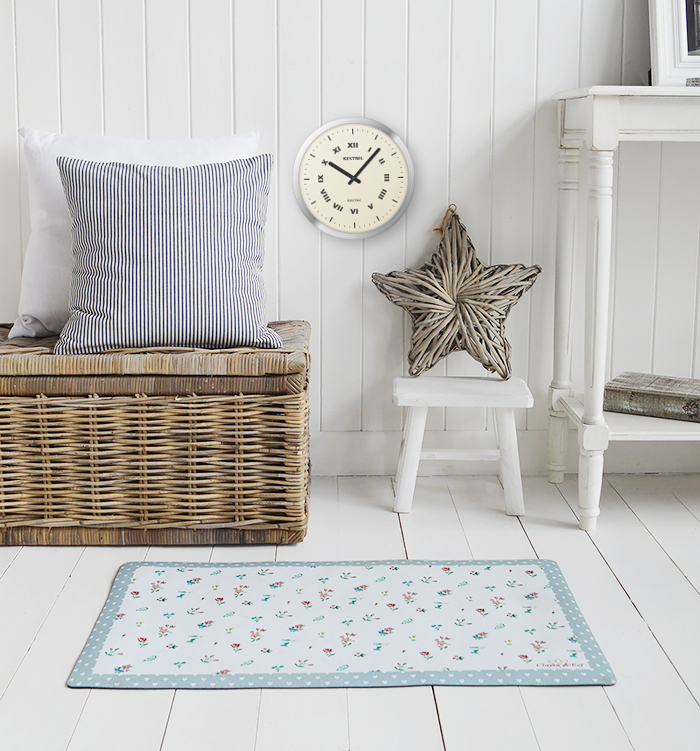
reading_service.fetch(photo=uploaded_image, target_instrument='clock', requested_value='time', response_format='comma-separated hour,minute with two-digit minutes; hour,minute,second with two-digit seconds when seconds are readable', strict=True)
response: 10,07
